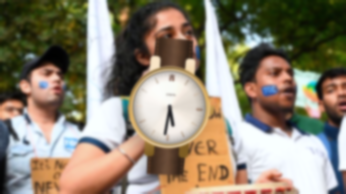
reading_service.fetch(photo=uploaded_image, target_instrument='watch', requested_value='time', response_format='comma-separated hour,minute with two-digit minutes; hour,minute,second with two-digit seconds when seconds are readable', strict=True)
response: 5,31
